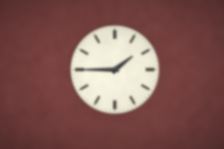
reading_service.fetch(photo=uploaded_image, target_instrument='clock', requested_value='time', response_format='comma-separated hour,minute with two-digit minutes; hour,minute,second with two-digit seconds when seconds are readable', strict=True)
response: 1,45
